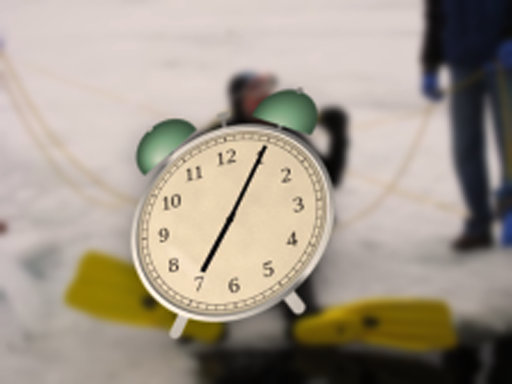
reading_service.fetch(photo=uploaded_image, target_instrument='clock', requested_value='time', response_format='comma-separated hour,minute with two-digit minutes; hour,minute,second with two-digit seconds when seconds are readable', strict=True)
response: 7,05
